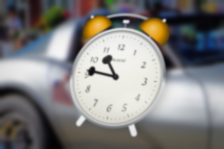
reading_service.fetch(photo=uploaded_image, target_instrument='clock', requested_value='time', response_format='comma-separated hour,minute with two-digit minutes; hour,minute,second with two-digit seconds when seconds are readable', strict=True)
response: 10,46
